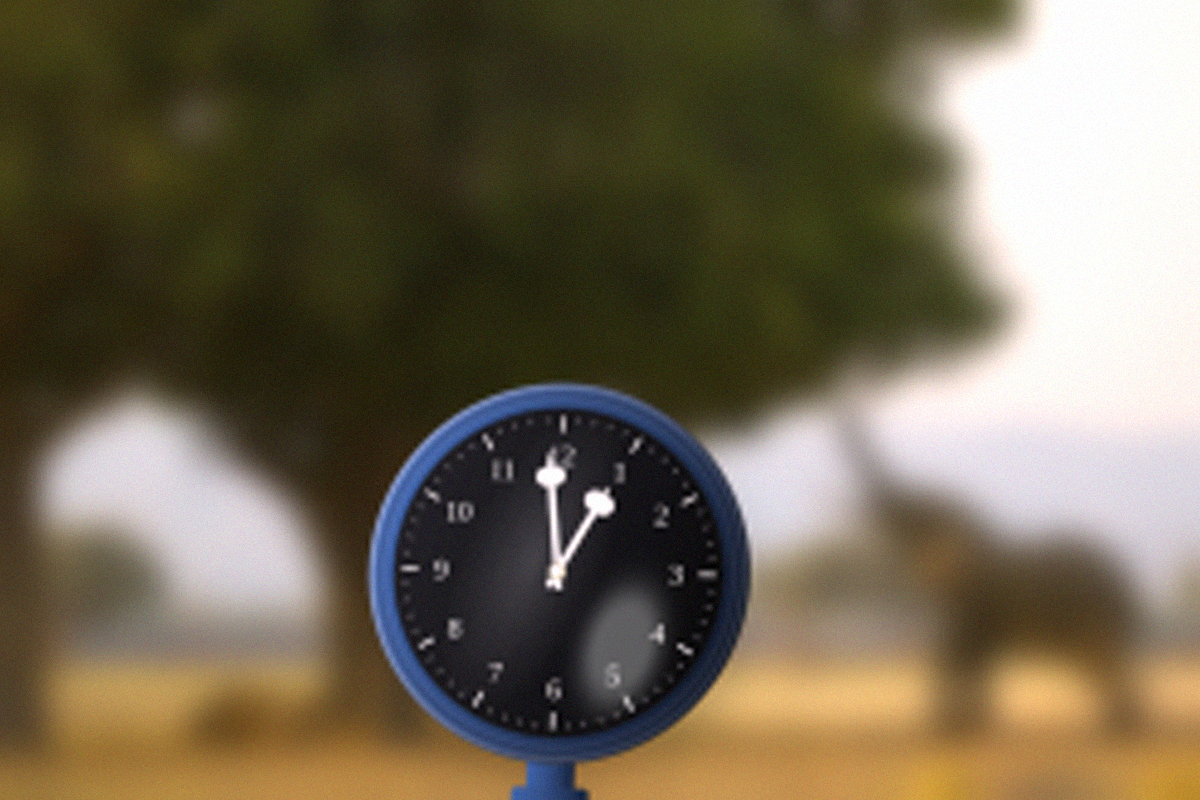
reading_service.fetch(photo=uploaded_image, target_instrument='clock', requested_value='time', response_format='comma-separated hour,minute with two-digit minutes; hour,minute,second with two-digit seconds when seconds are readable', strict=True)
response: 12,59
